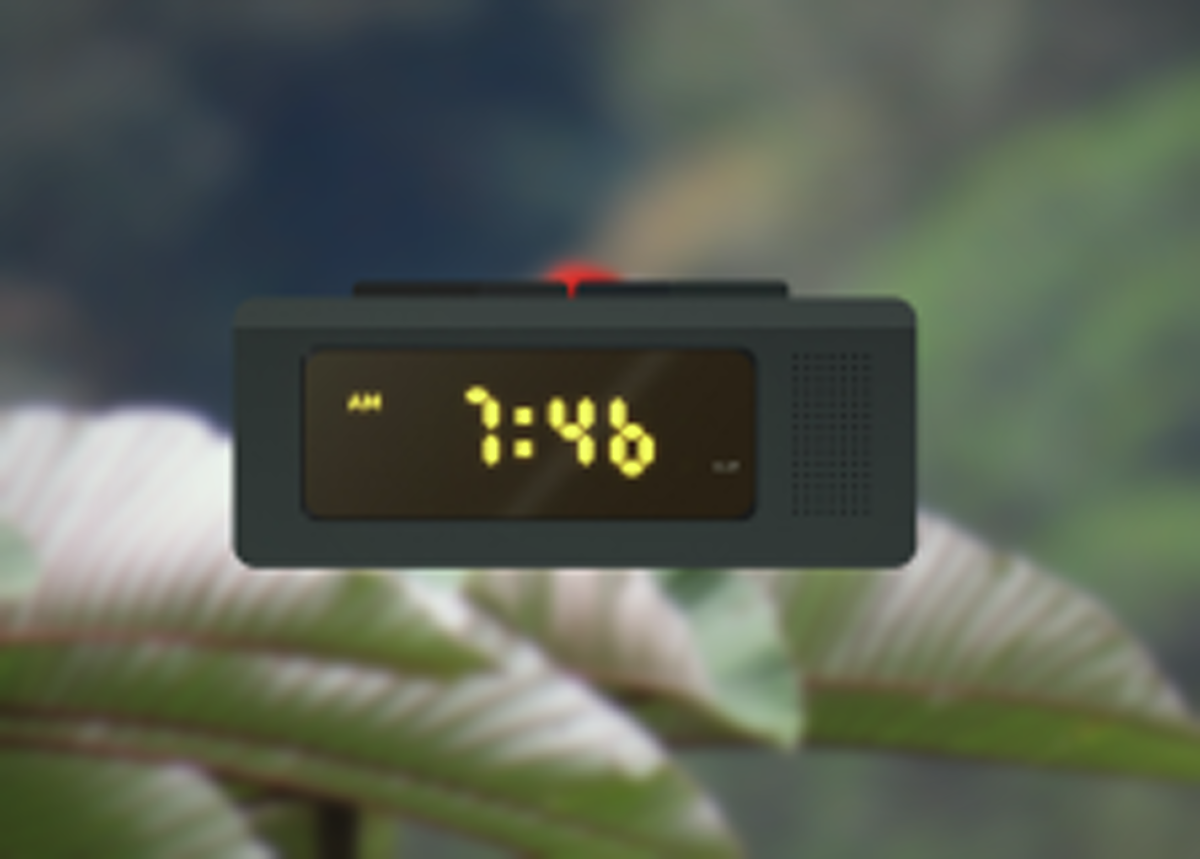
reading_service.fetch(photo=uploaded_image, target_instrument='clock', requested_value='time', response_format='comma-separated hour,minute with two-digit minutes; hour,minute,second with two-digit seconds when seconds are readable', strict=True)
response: 7,46
